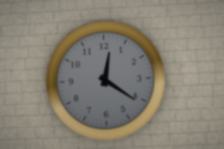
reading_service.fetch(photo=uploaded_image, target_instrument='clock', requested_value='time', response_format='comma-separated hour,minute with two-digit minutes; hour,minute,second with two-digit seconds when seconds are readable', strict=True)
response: 12,21
